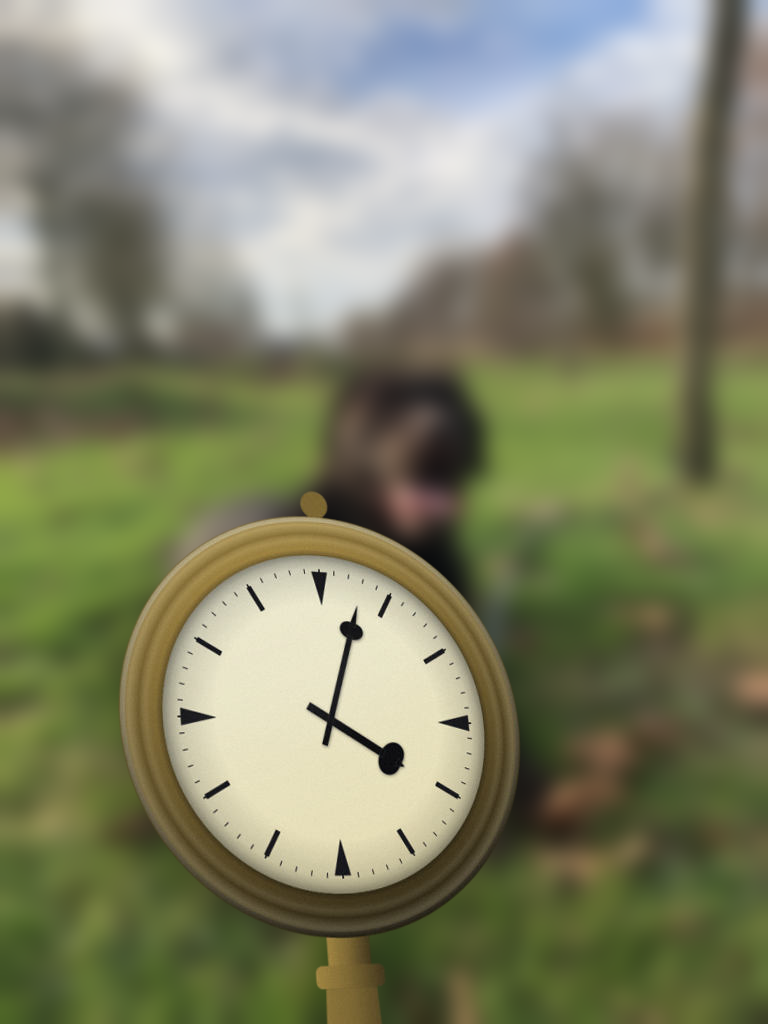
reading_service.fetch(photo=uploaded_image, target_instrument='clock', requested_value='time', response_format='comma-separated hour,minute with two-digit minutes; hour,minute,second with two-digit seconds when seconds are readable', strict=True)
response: 4,03
